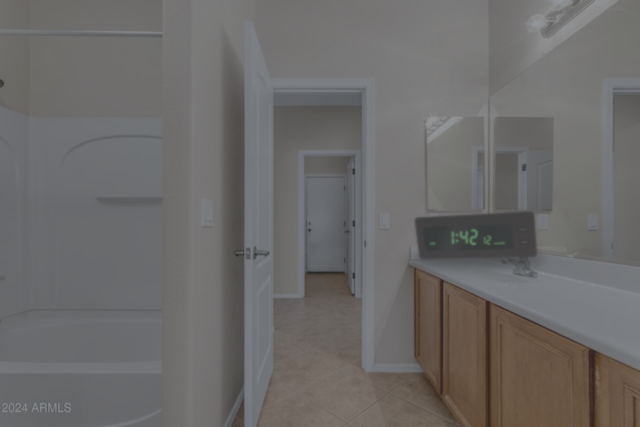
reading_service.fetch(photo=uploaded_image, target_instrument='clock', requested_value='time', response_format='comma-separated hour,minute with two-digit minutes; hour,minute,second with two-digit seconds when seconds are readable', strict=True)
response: 1,42
